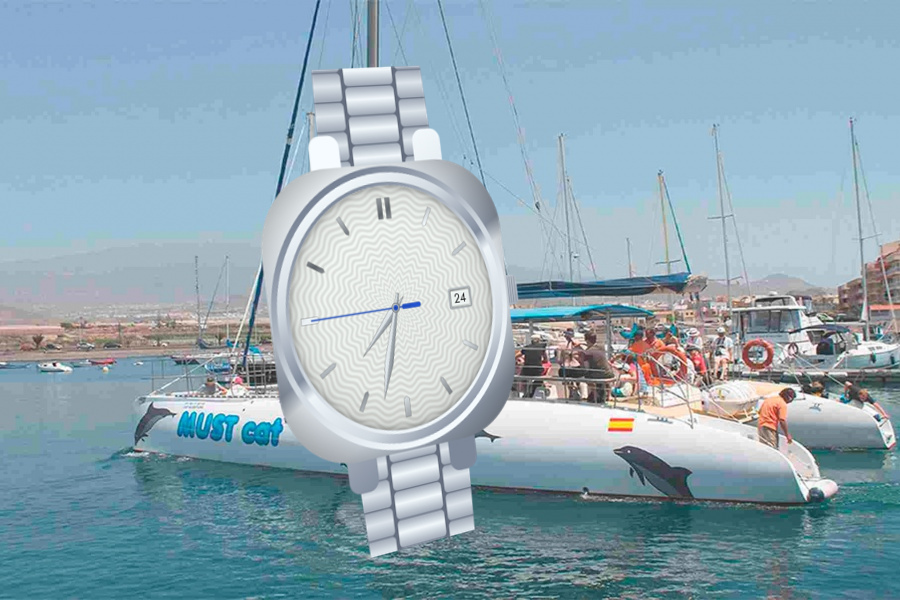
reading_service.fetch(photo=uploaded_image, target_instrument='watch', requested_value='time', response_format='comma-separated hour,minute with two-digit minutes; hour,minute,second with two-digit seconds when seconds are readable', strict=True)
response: 7,32,45
